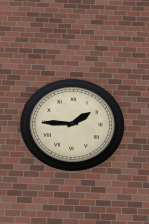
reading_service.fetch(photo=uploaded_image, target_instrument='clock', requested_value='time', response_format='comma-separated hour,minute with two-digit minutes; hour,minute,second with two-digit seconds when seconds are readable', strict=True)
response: 1,45
